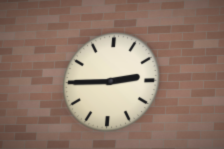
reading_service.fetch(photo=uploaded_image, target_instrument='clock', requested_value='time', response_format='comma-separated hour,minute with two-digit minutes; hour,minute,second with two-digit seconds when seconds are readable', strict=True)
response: 2,45
